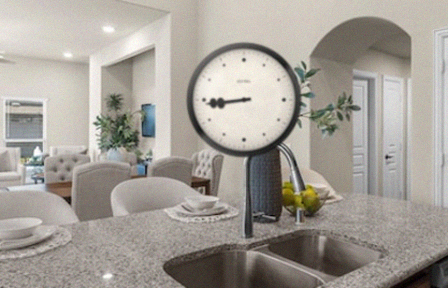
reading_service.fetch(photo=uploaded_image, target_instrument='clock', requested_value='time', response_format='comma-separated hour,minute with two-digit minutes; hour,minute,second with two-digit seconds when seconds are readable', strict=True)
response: 8,44
